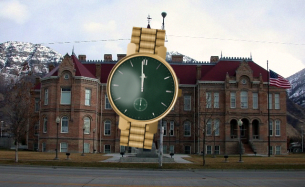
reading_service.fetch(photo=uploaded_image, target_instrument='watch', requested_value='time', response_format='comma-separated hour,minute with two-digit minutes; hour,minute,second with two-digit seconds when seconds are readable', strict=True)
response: 11,59
